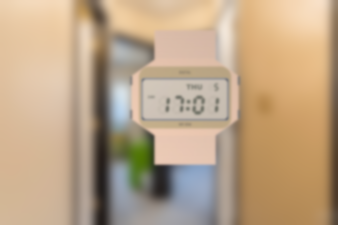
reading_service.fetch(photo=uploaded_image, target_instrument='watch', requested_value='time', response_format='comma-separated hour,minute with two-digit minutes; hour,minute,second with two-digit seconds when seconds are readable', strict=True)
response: 17,01
